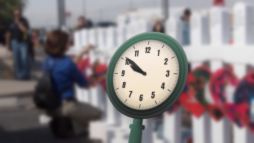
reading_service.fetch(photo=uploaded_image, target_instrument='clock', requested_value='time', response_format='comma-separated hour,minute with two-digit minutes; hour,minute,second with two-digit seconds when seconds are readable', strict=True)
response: 9,51
